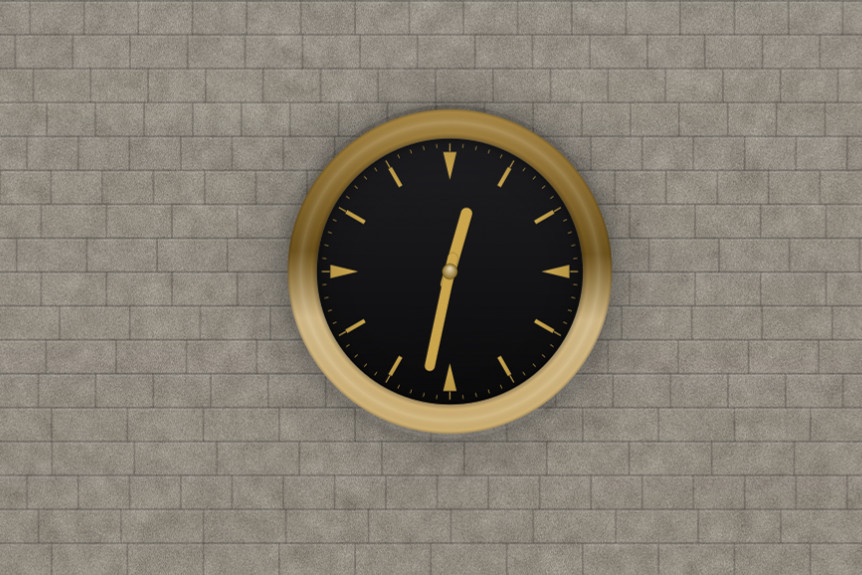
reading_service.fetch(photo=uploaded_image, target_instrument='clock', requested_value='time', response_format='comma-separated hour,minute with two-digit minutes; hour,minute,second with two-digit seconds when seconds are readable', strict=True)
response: 12,32
